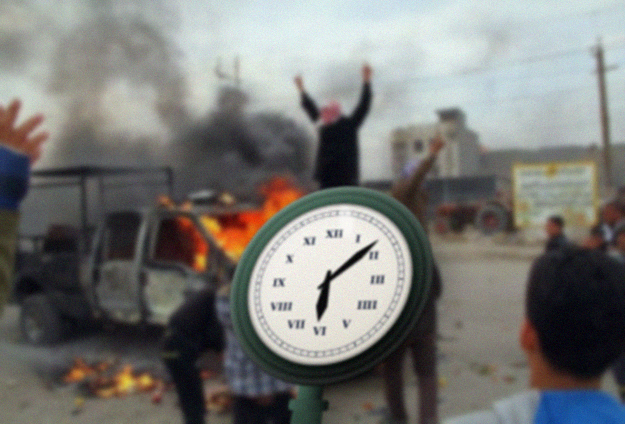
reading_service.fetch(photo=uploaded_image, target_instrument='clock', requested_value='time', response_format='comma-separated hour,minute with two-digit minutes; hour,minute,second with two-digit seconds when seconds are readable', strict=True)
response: 6,08
